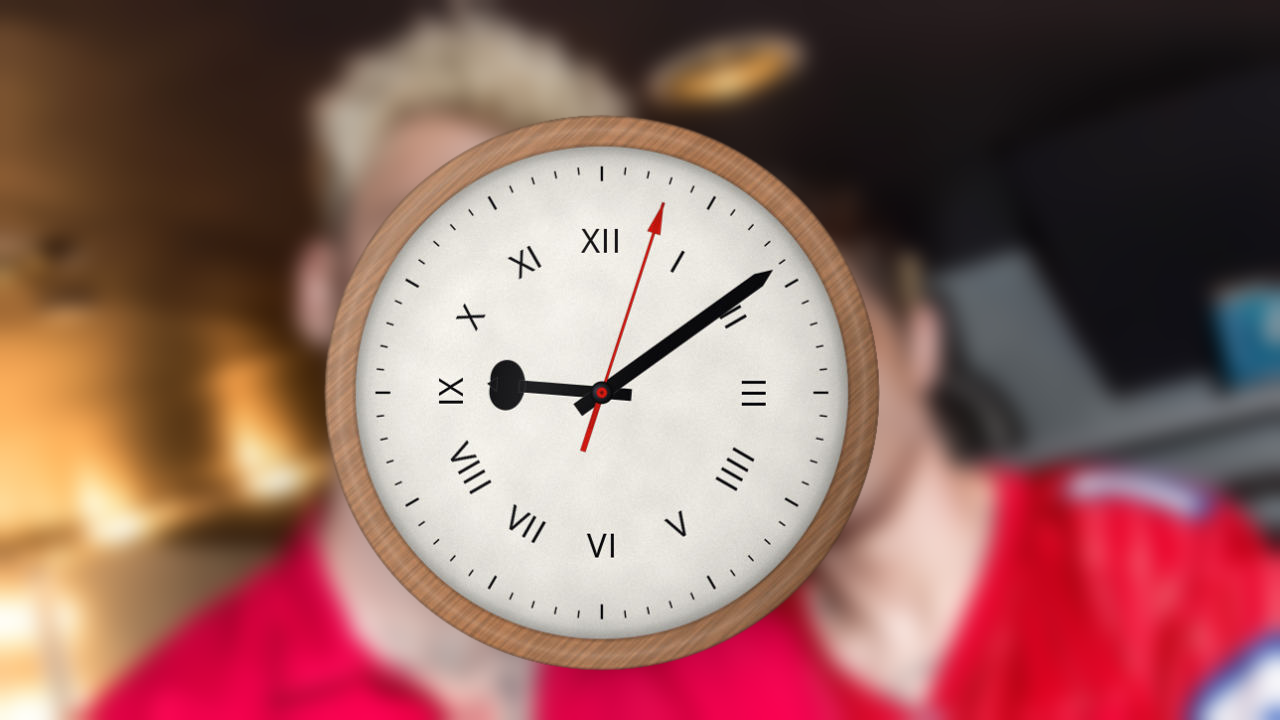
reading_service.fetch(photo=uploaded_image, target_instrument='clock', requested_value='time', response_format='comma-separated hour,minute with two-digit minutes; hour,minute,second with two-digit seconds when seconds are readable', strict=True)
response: 9,09,03
